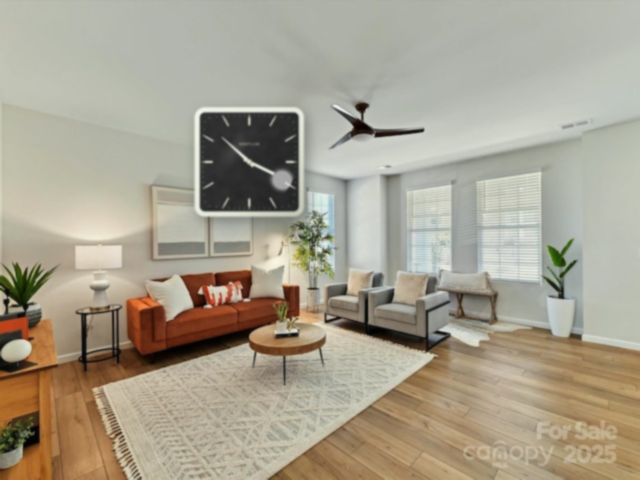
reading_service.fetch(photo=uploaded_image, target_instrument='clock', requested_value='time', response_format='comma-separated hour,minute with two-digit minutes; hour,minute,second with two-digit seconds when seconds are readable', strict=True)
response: 3,52
